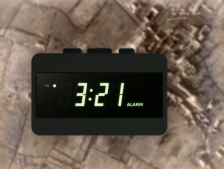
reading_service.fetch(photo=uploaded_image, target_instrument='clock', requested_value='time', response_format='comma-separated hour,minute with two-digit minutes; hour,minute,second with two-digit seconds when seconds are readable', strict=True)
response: 3,21
